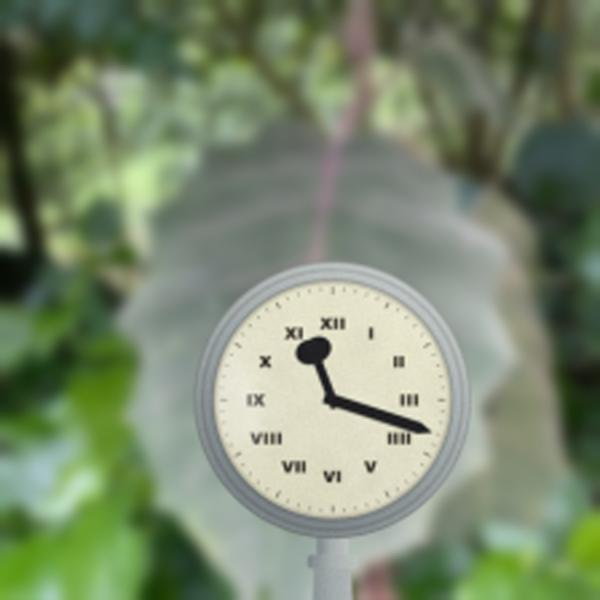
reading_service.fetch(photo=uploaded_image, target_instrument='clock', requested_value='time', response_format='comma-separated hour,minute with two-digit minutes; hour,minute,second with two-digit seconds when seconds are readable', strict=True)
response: 11,18
